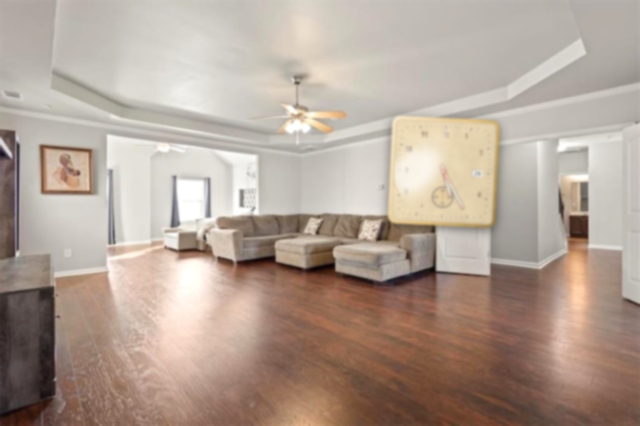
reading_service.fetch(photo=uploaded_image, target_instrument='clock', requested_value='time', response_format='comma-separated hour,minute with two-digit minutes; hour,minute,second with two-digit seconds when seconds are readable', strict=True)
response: 5,25
